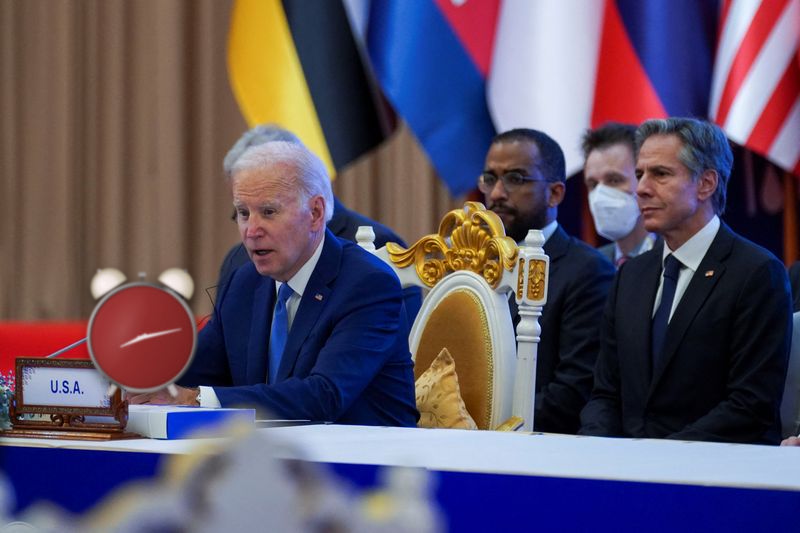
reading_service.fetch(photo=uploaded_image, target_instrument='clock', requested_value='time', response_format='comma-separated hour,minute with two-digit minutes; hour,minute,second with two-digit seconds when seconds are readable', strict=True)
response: 8,13
